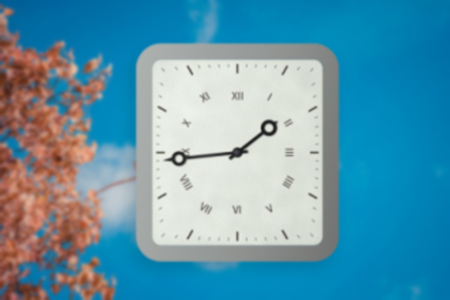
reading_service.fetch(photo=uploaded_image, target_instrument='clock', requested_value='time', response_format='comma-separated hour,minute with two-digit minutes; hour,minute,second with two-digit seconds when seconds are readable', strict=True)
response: 1,44
